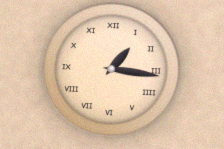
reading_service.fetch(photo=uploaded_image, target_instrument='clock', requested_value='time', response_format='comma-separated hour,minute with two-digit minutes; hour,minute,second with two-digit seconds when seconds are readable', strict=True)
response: 1,16
